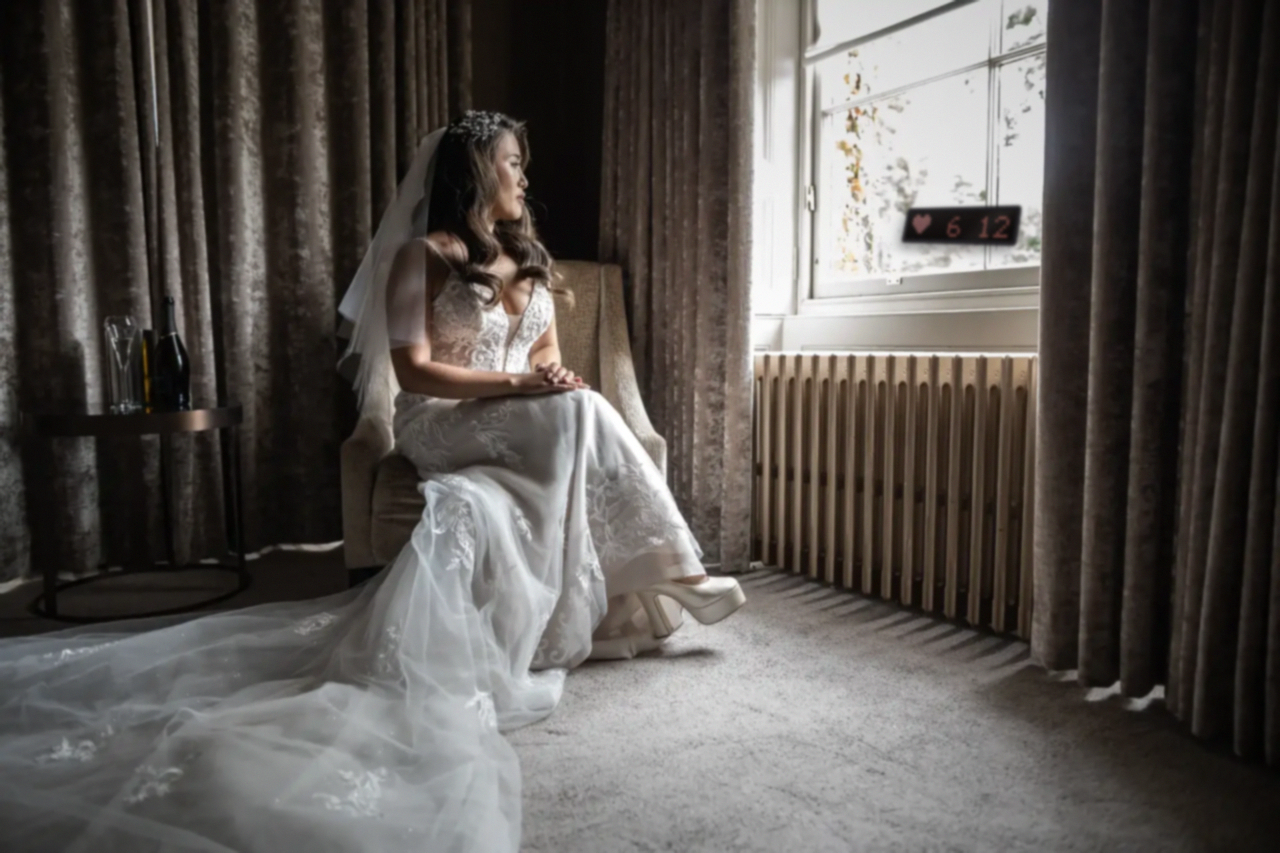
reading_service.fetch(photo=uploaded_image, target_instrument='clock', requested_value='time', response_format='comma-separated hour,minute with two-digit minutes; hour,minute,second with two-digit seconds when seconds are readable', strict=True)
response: 6,12
